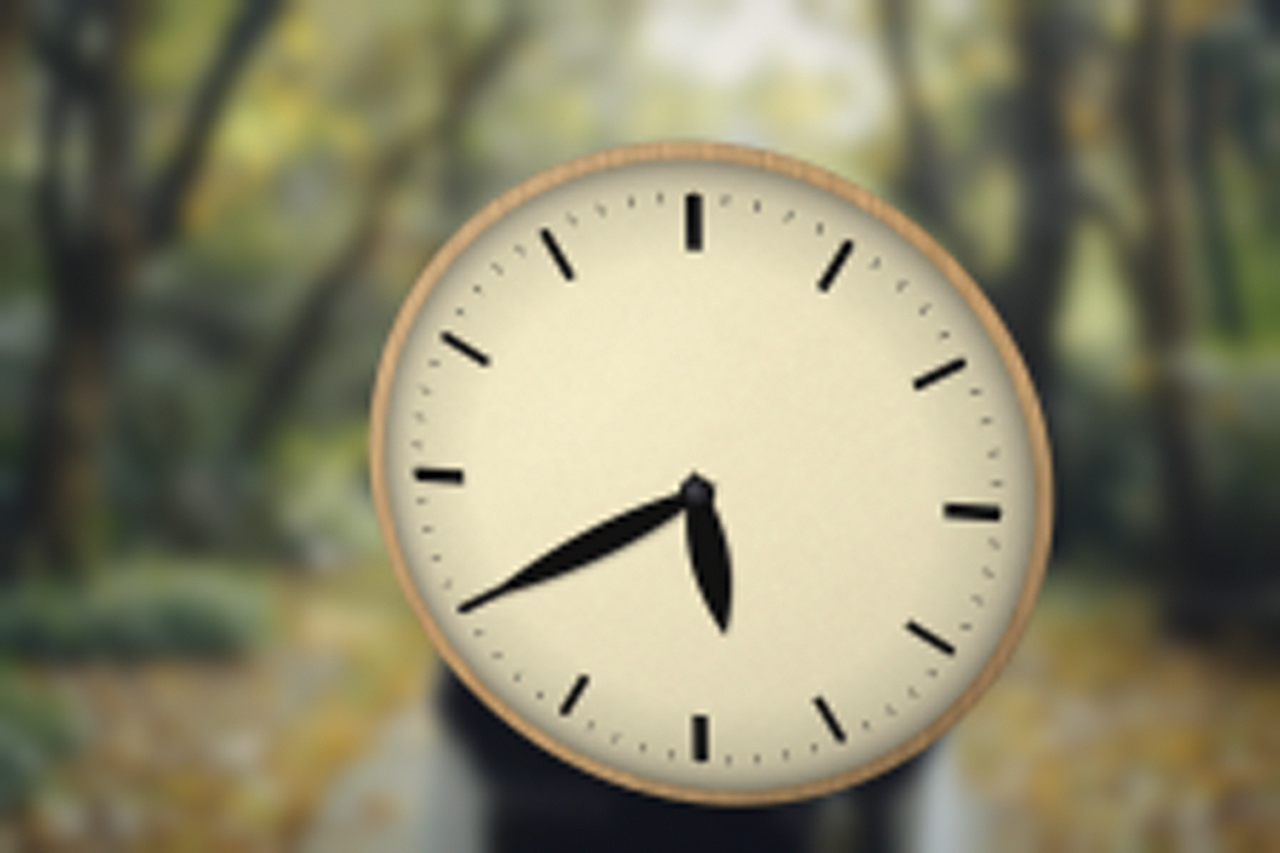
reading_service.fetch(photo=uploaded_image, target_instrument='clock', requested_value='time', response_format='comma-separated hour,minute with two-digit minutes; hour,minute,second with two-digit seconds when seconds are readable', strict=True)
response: 5,40
